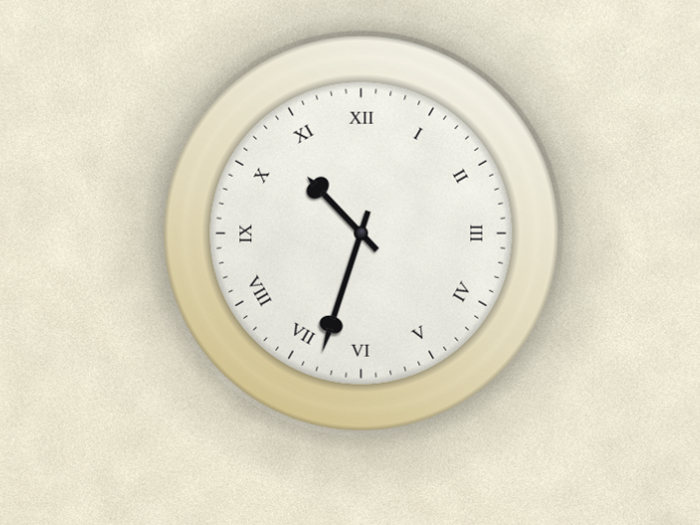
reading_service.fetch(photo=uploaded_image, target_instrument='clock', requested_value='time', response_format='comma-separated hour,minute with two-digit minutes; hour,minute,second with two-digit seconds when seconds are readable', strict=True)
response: 10,33
